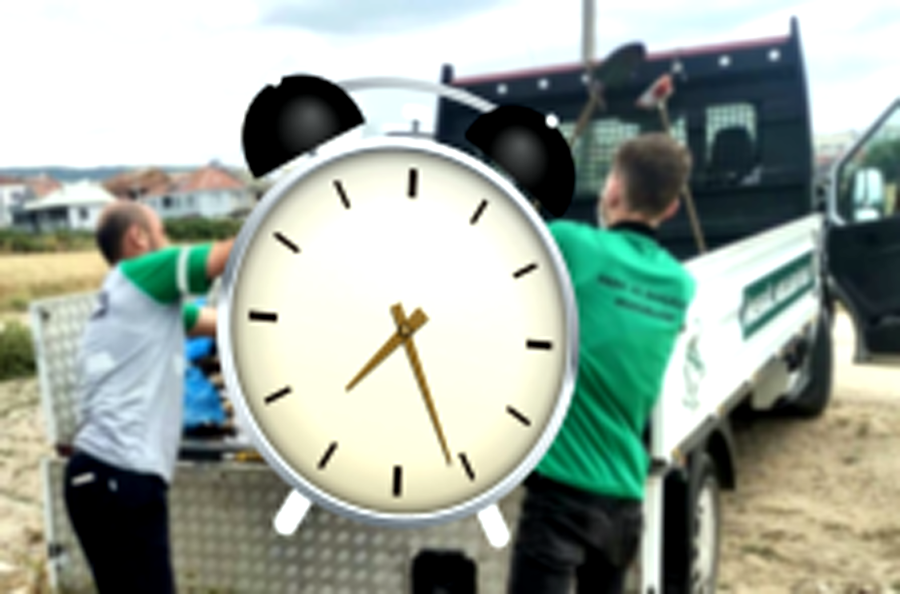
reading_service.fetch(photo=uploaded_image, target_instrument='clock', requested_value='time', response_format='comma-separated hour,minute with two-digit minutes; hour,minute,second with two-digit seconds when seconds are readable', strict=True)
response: 7,26
